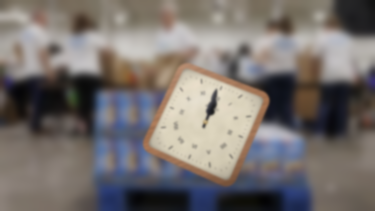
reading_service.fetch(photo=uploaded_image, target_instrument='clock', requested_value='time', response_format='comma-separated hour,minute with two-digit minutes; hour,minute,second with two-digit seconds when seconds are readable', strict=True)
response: 11,59
